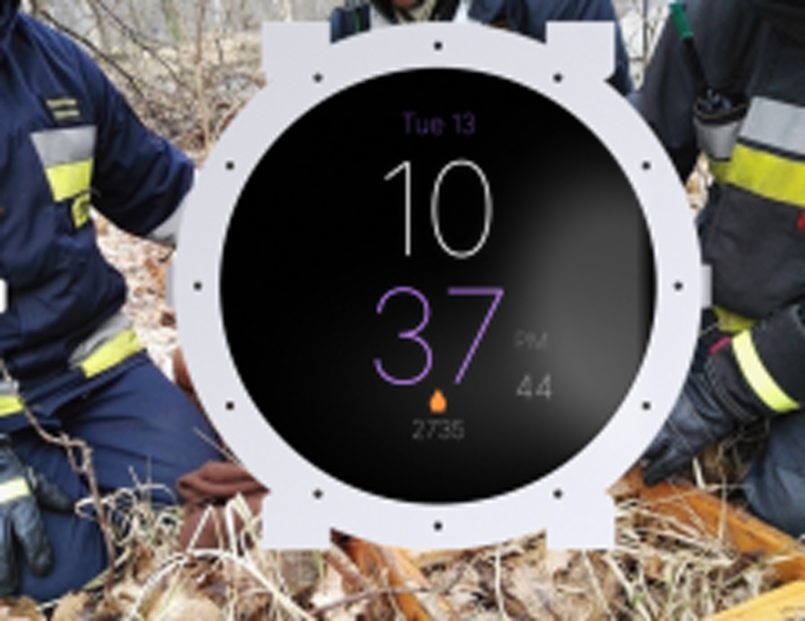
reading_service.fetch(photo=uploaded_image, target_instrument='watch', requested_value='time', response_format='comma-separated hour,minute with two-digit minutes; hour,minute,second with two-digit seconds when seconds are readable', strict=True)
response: 10,37,44
